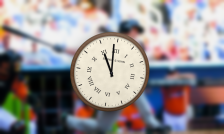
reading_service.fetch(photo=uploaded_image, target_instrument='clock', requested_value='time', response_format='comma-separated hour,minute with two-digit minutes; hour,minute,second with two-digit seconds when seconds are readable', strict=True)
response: 10,59
